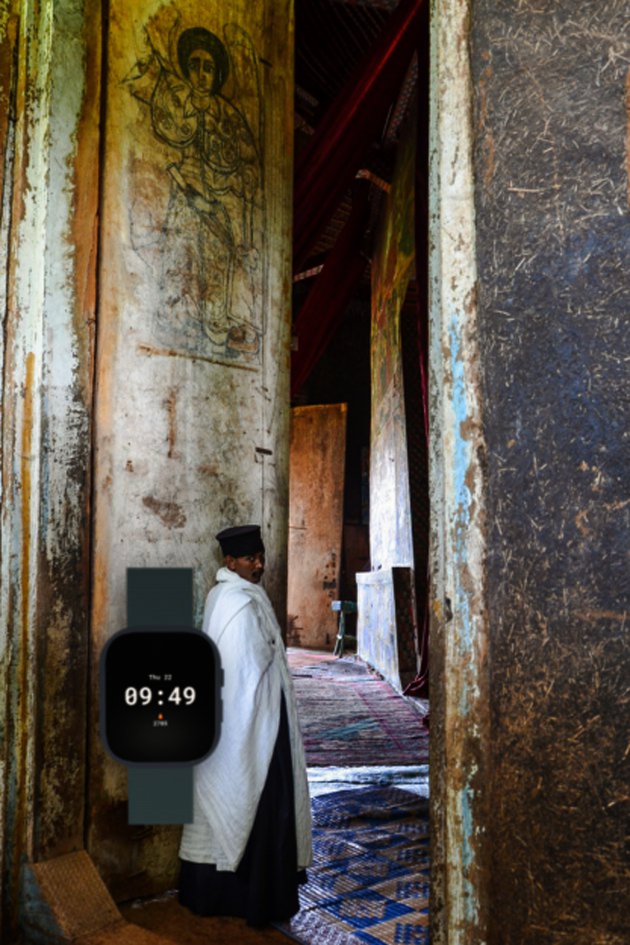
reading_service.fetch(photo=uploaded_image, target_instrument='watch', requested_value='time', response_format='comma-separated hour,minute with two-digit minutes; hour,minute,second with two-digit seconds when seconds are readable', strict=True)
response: 9,49
